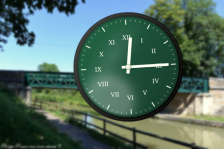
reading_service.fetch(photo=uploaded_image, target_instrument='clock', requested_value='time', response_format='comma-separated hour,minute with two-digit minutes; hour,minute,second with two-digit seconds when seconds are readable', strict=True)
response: 12,15
